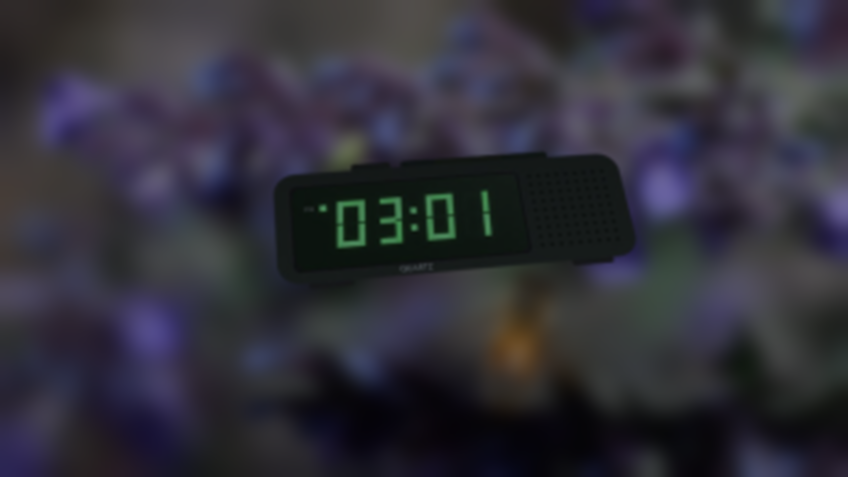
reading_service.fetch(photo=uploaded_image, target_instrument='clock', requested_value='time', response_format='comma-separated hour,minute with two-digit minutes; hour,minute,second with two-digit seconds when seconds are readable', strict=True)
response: 3,01
